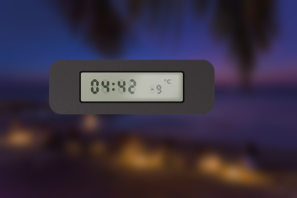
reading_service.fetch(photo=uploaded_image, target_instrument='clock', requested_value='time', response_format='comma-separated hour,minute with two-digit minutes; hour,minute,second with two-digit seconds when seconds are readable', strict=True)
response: 4,42
